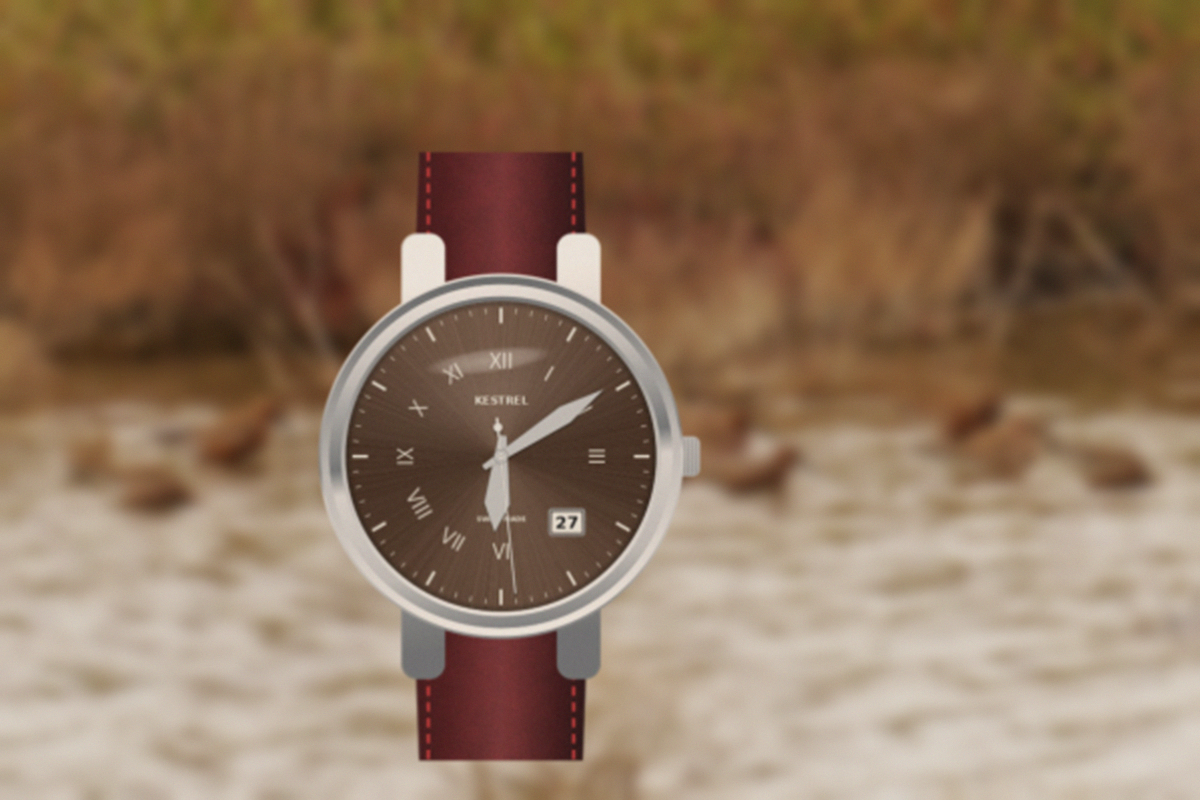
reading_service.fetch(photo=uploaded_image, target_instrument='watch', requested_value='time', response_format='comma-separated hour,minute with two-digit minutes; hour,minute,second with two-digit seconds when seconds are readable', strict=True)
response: 6,09,29
